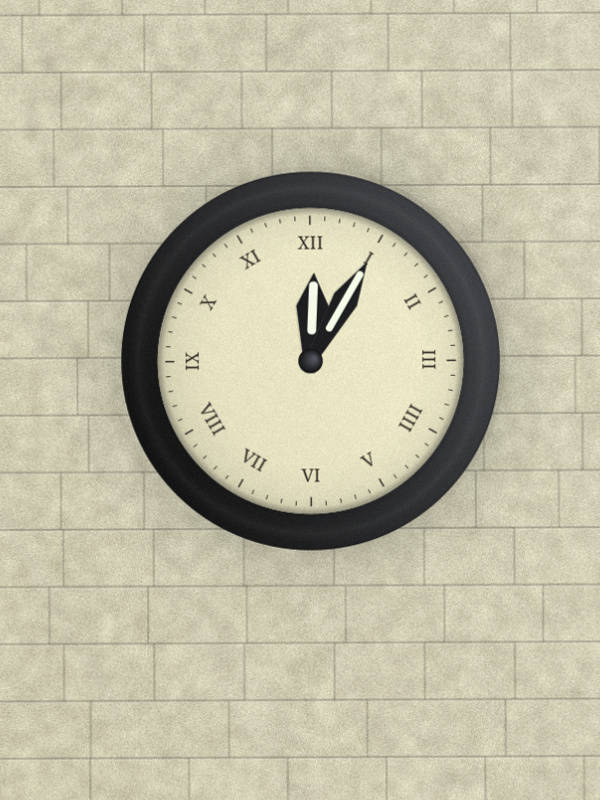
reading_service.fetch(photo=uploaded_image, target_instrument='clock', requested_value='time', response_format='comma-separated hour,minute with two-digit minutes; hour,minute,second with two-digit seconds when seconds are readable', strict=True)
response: 12,05
